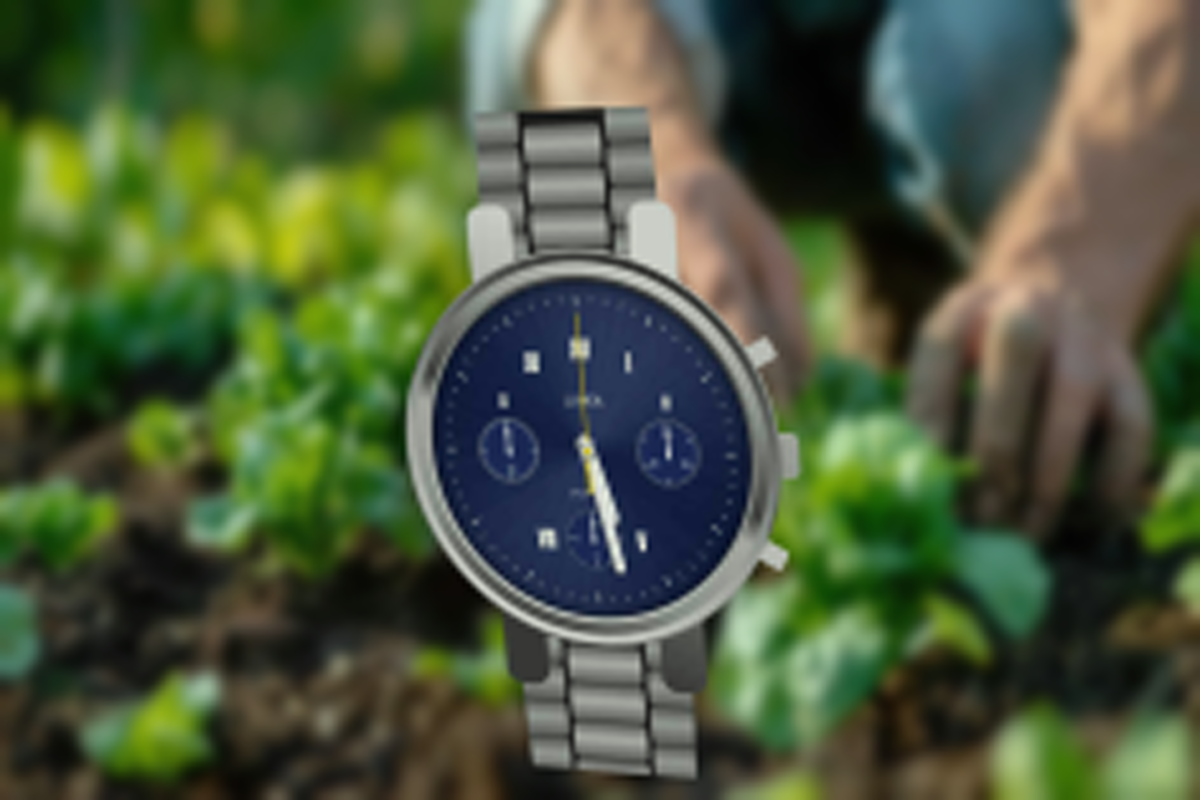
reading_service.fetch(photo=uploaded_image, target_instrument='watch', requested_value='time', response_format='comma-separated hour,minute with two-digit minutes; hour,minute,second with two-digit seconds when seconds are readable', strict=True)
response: 5,28
